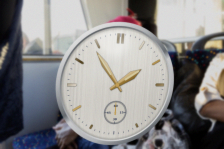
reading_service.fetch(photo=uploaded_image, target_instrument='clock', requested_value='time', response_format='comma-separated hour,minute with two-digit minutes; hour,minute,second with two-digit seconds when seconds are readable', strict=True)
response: 1,54
